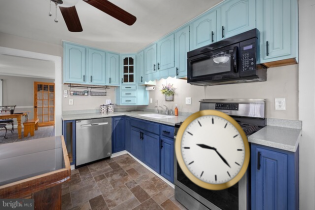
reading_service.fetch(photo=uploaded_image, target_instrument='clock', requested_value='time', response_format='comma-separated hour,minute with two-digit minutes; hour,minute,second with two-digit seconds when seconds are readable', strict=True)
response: 9,23
